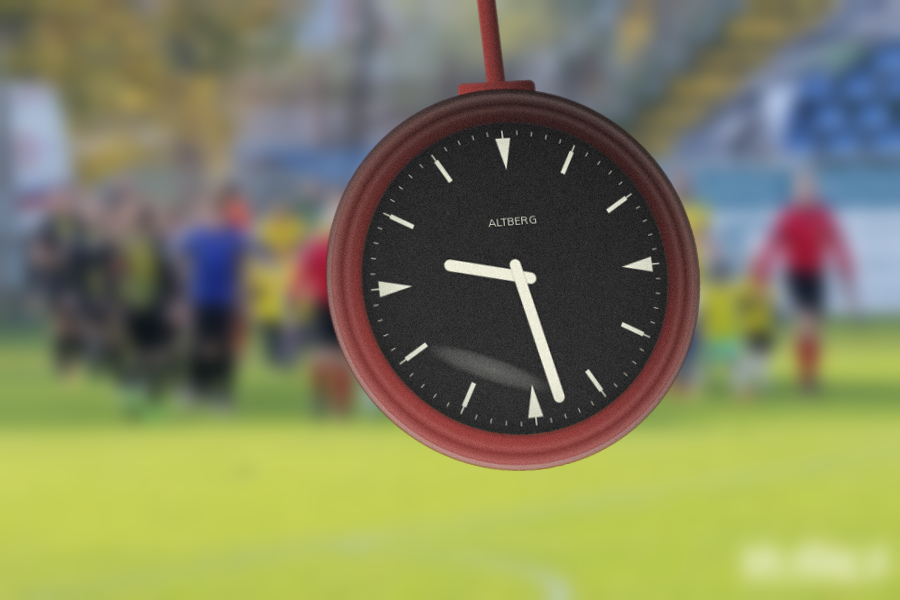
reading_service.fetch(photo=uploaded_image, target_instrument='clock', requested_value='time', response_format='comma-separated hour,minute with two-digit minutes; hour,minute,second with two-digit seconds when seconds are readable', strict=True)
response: 9,28
